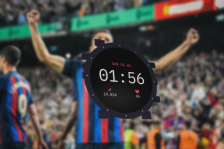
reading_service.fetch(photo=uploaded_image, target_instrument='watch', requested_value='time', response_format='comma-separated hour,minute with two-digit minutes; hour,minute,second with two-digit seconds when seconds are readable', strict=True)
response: 1,56
